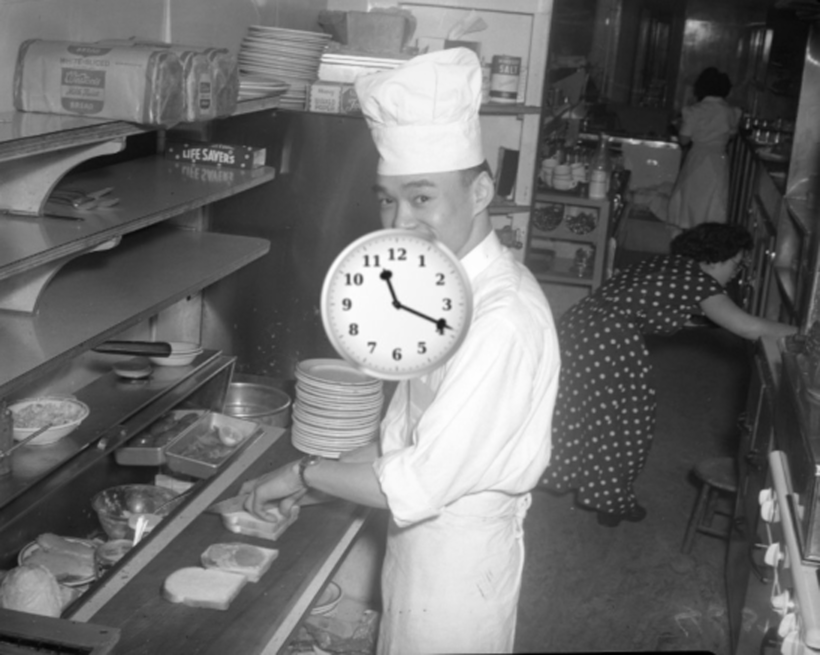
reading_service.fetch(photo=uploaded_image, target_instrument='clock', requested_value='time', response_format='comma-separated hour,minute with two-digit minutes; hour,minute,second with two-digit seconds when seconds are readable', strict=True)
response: 11,19
